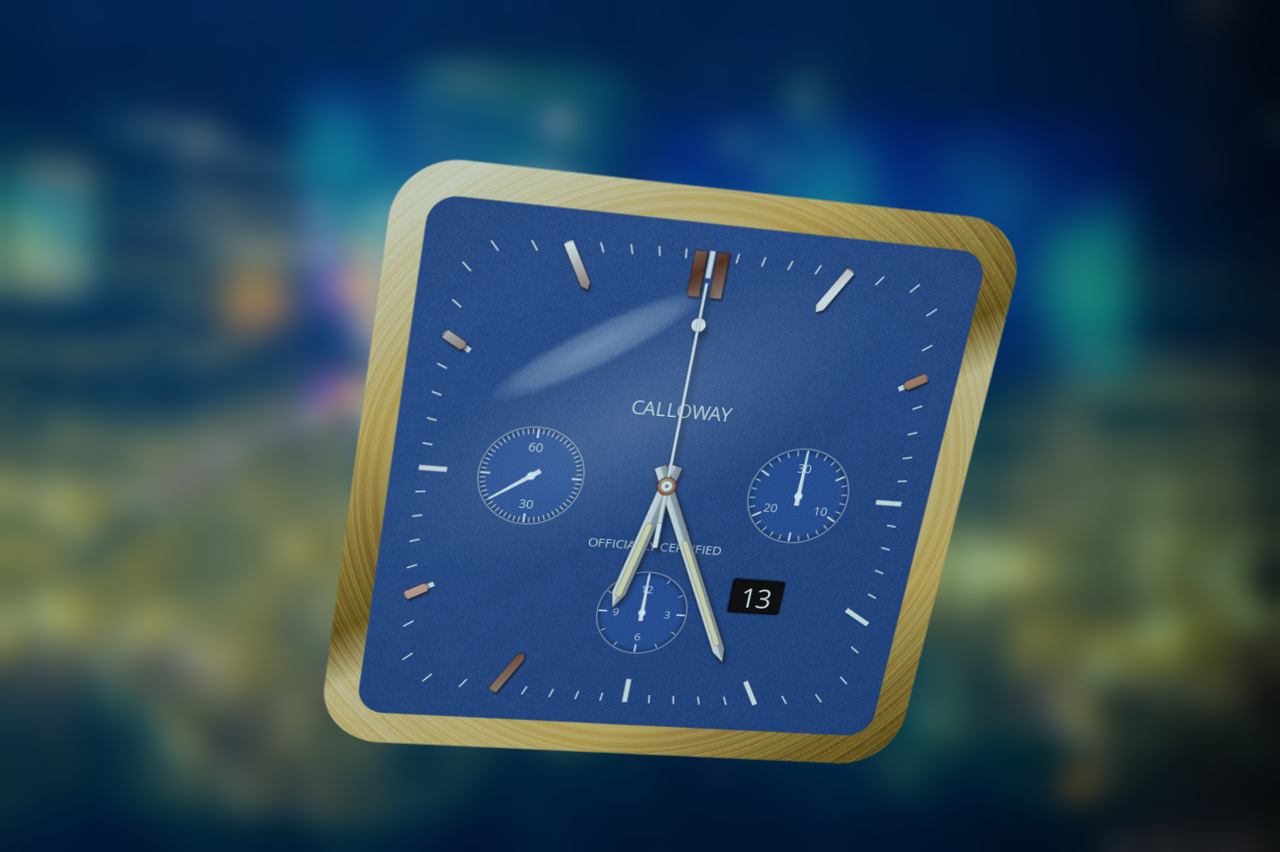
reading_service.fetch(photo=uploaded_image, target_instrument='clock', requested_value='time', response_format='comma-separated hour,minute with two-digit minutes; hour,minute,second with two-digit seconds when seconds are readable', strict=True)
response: 6,25,39
